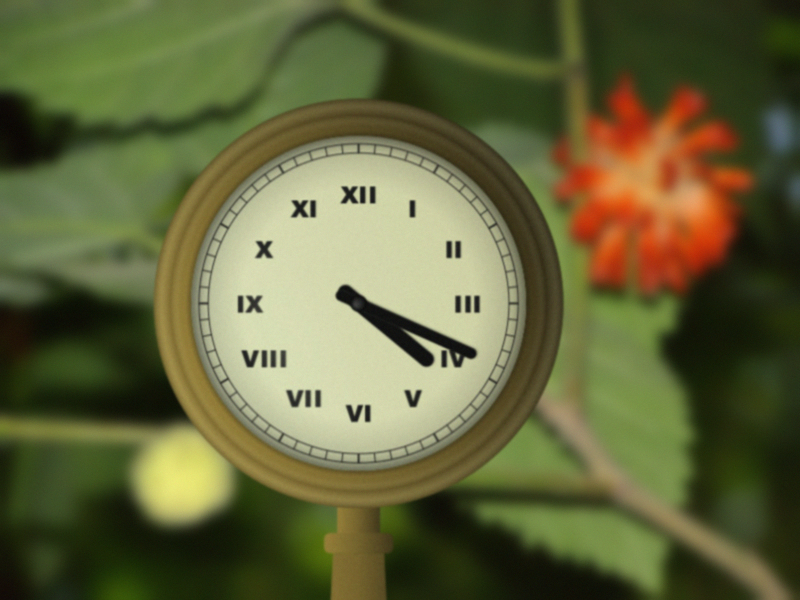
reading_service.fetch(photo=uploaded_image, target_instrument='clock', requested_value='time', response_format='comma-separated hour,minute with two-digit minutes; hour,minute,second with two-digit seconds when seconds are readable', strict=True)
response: 4,19
